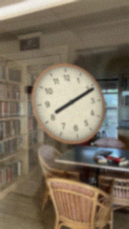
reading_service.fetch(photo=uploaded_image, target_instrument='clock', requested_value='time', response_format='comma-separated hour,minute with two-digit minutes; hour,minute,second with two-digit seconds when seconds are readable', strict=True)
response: 8,11
